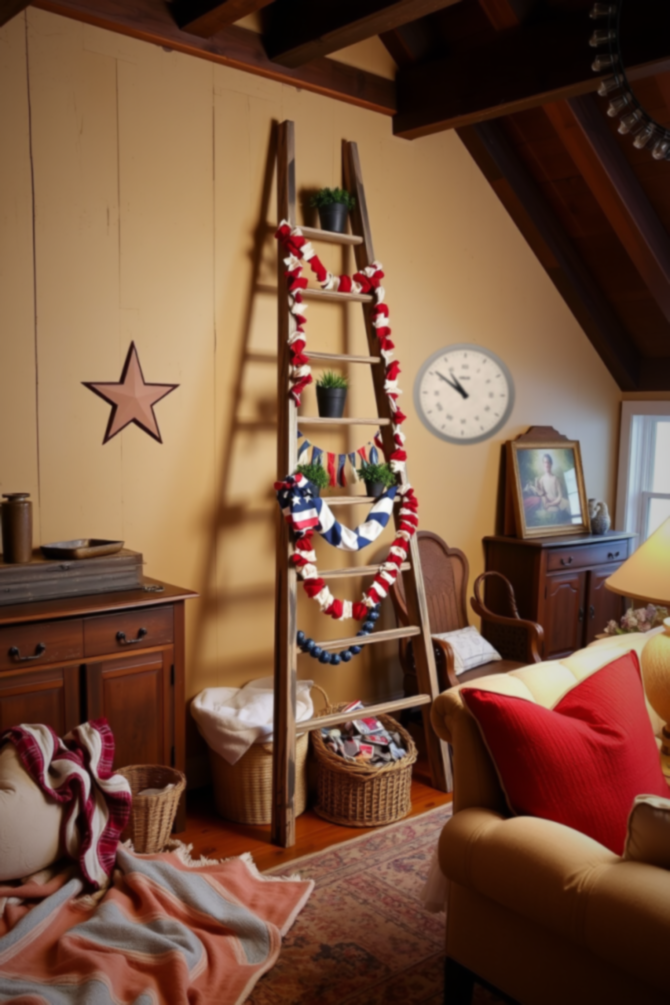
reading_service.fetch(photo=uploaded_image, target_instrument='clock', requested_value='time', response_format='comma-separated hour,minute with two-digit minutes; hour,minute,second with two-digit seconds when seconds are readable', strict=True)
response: 10,51
